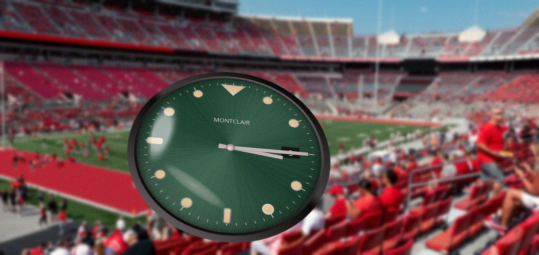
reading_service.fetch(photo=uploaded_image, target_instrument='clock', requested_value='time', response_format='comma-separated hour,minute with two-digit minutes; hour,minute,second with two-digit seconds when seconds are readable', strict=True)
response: 3,15
